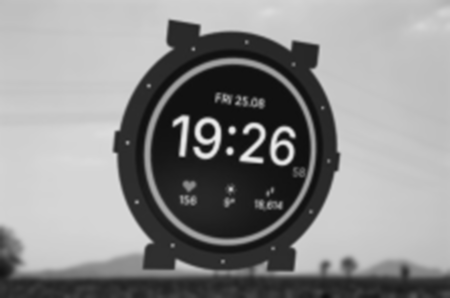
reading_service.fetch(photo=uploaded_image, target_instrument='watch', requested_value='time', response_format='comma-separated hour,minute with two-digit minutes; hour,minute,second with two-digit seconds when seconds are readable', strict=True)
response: 19,26
